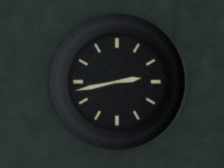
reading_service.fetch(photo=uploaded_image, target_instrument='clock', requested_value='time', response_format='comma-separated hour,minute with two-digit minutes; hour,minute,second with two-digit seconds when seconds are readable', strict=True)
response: 2,43
